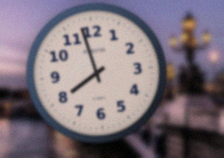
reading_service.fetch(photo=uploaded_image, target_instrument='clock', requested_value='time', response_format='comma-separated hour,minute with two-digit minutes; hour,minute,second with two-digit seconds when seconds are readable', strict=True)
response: 7,58
